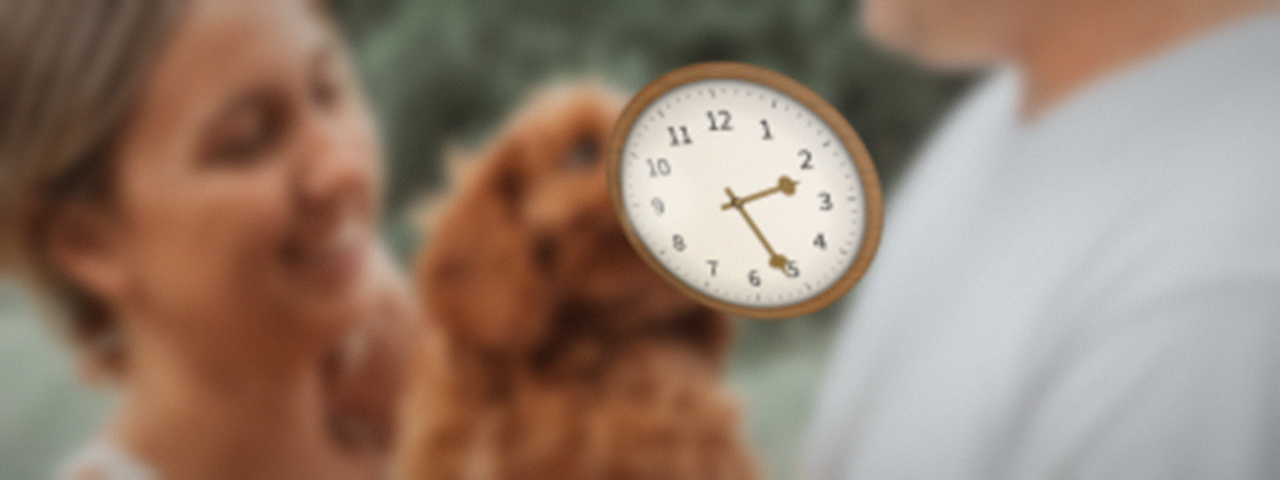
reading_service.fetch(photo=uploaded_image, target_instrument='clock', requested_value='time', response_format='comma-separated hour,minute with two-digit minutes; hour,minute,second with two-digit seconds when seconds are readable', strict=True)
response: 2,26
